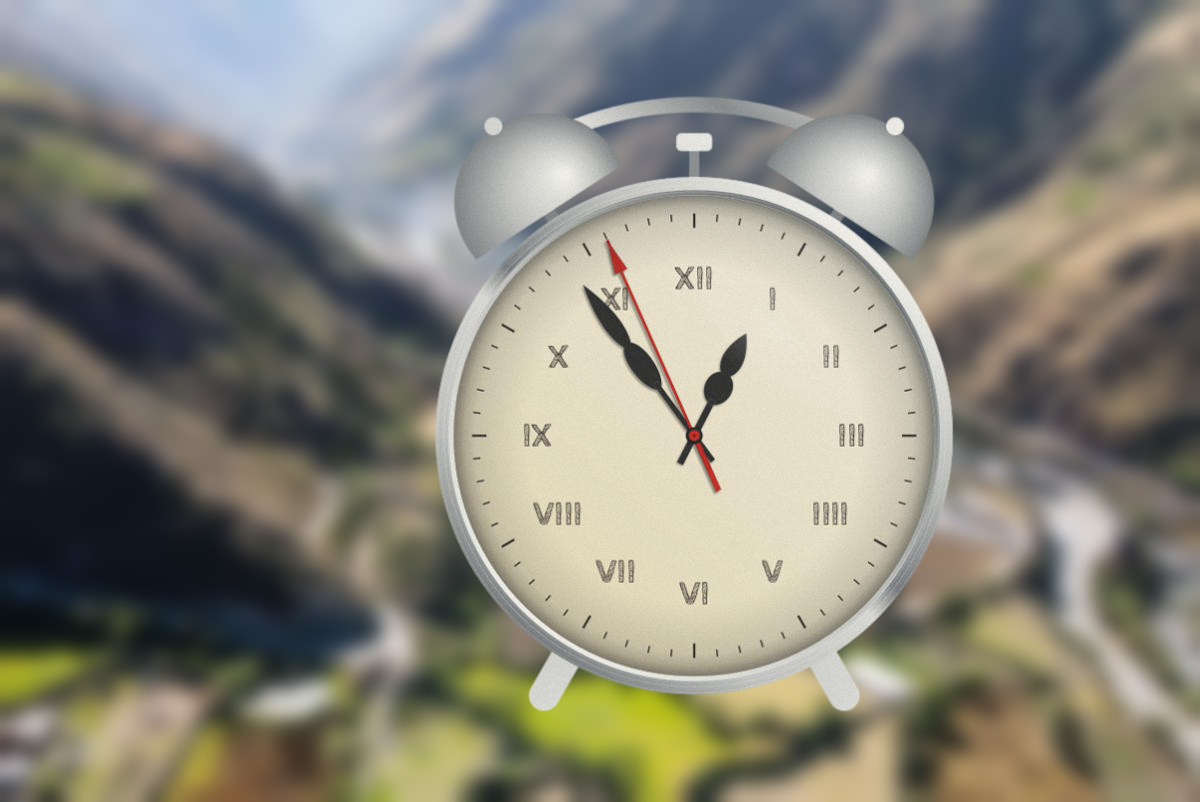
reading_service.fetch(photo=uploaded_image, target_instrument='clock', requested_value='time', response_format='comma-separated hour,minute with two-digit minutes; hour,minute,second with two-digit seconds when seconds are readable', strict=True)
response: 12,53,56
